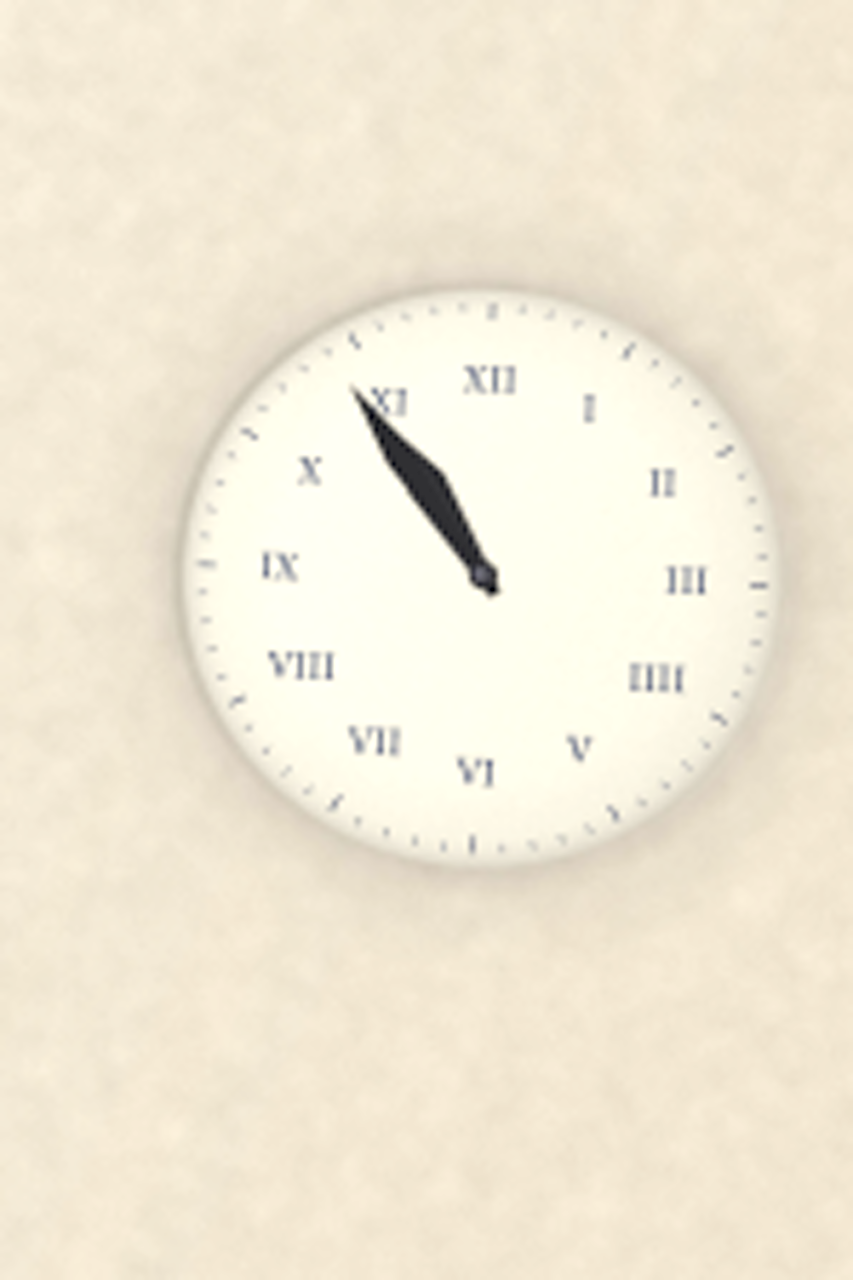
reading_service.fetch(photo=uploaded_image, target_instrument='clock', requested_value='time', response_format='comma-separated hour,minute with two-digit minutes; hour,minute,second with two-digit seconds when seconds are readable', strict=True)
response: 10,54
